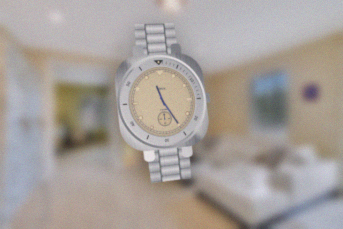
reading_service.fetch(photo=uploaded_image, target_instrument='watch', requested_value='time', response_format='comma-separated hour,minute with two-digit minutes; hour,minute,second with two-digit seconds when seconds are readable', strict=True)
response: 11,25
